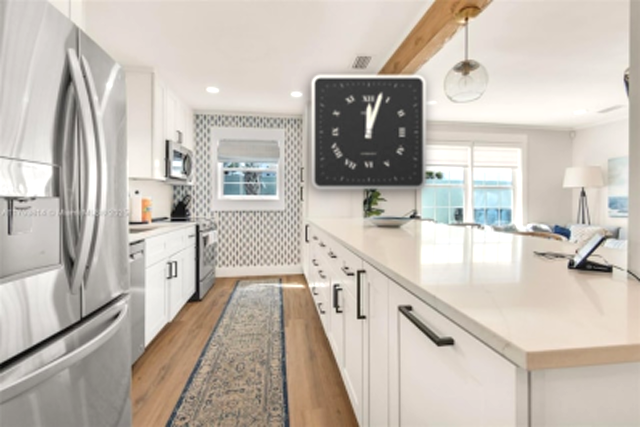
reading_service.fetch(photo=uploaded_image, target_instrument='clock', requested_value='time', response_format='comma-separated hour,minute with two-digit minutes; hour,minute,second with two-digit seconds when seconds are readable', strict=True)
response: 12,03
